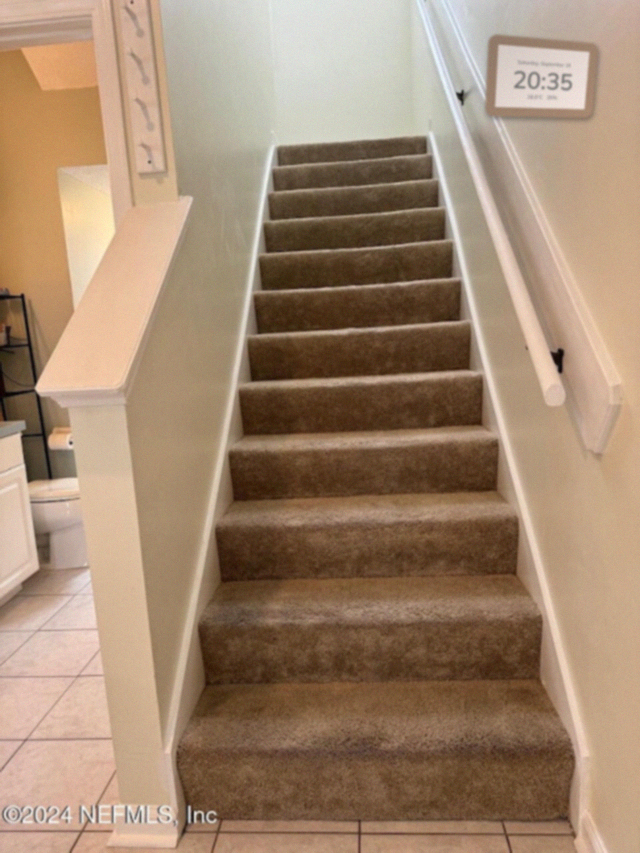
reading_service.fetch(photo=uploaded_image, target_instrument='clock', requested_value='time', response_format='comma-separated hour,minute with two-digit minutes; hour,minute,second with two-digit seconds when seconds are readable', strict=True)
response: 20,35
